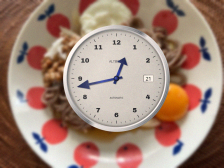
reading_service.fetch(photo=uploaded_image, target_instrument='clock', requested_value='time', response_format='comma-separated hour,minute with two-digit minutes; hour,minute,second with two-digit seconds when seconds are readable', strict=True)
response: 12,43
